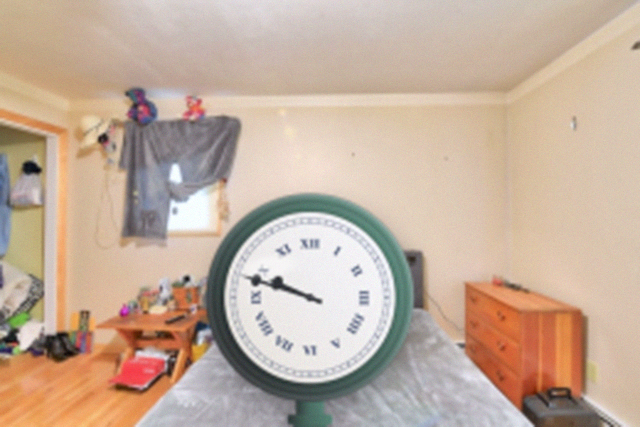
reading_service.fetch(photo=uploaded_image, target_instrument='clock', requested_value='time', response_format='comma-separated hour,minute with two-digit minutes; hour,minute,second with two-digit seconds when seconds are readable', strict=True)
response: 9,48
